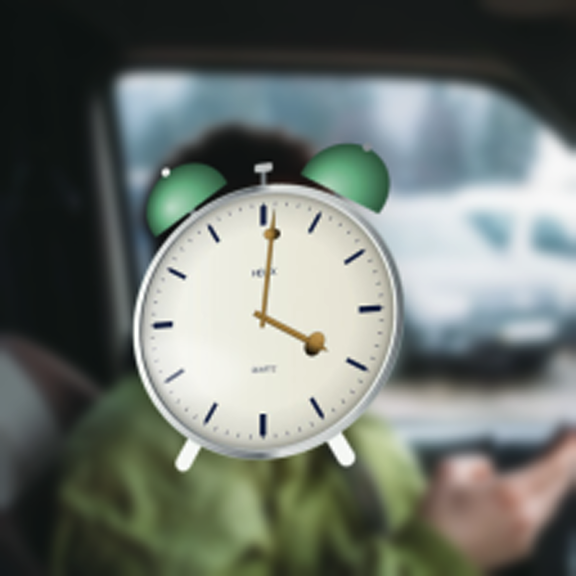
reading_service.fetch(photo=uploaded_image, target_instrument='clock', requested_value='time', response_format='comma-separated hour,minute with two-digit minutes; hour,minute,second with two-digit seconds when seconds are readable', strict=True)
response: 4,01
